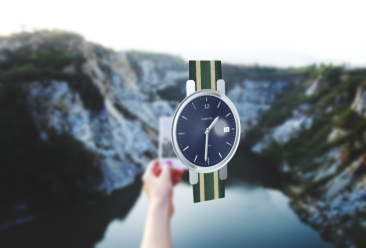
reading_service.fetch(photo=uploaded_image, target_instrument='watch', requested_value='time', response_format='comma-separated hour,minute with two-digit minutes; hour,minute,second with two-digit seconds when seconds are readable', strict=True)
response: 1,31
